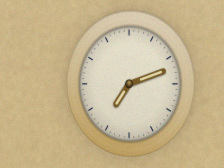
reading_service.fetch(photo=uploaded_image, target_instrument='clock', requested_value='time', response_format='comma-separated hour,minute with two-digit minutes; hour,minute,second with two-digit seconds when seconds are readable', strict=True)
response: 7,12
